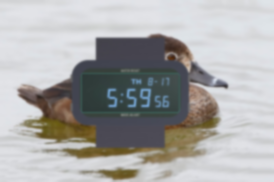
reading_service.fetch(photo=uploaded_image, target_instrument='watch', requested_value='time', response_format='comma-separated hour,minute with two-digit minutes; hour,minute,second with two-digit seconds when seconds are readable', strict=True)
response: 5,59,56
